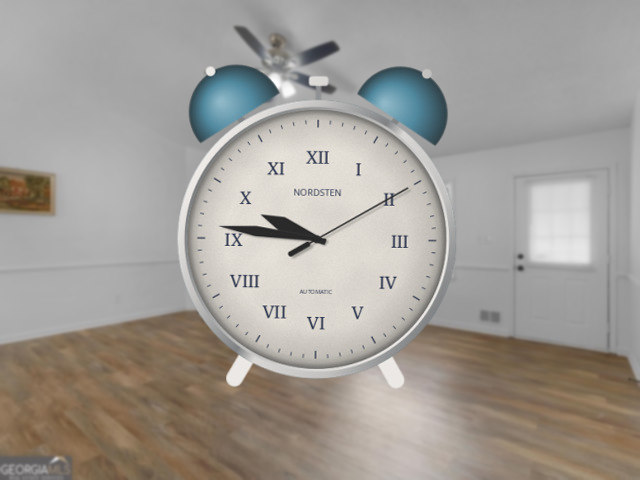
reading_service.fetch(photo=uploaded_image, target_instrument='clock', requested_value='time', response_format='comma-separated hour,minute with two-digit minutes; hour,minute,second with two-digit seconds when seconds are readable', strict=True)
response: 9,46,10
